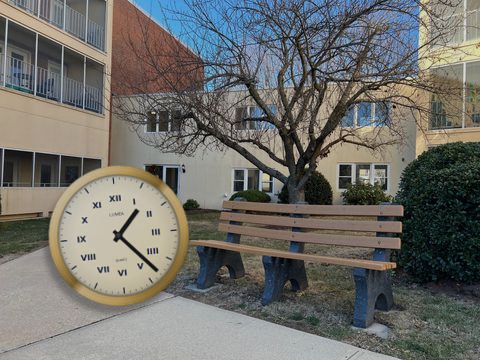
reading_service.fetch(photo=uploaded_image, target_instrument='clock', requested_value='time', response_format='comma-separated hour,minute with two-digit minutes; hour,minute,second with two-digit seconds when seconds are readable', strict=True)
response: 1,23
